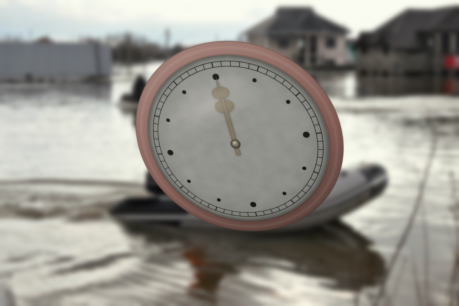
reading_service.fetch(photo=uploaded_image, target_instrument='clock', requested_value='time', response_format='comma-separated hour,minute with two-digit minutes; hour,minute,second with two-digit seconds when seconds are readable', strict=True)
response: 12,00
